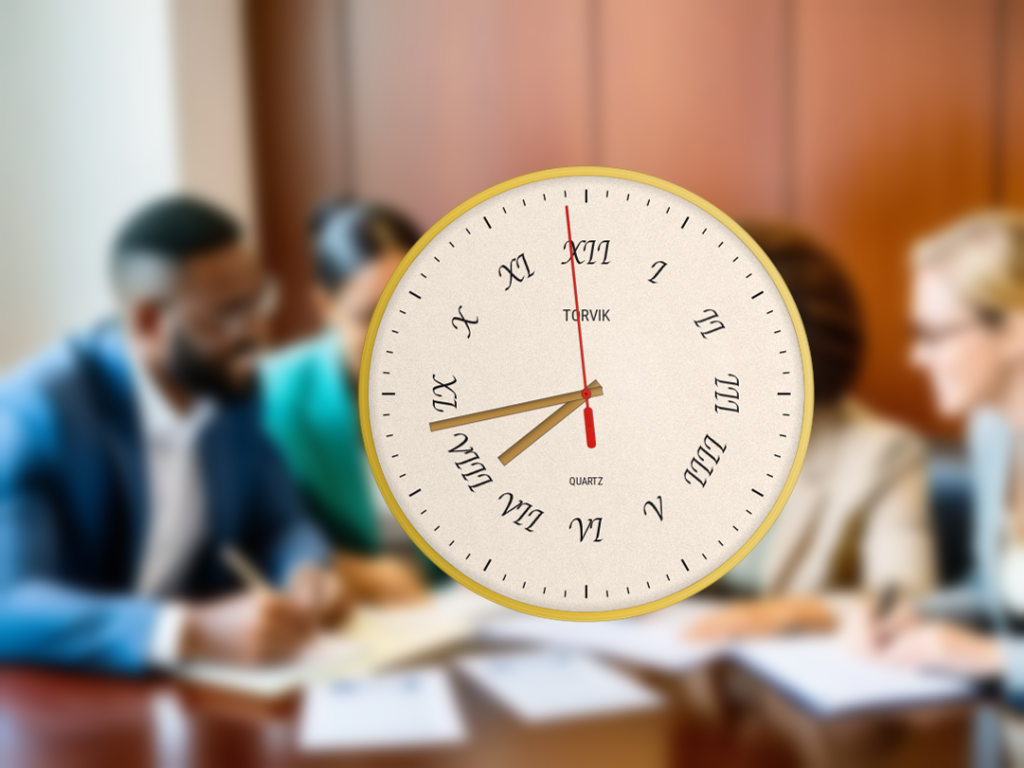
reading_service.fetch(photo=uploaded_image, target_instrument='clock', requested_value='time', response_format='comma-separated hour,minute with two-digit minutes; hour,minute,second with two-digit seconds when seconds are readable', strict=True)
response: 7,42,59
